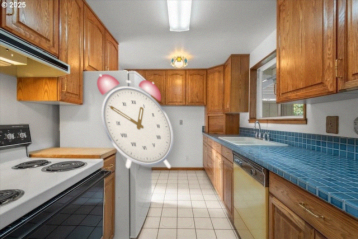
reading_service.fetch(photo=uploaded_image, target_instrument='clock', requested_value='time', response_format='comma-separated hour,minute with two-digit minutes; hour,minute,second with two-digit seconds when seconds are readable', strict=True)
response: 12,50
